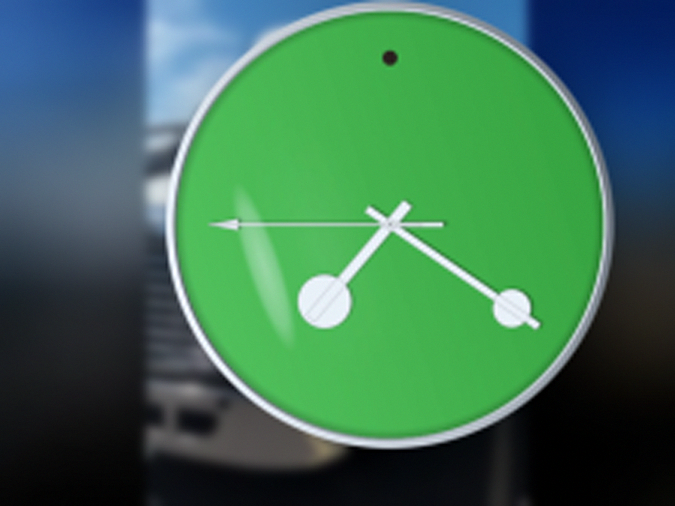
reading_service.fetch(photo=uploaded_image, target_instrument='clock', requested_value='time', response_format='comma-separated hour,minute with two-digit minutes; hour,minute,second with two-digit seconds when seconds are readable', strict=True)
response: 7,20,45
